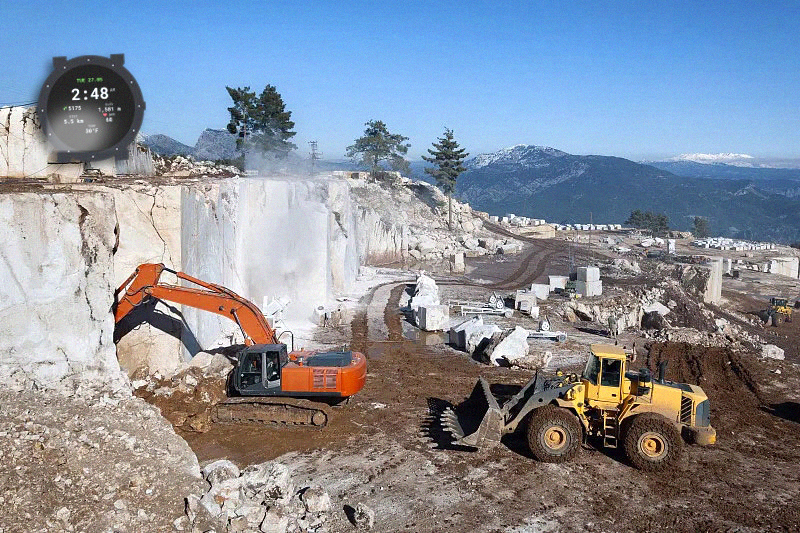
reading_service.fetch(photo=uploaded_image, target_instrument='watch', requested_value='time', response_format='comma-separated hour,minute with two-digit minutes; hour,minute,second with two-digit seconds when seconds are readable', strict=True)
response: 2,48
